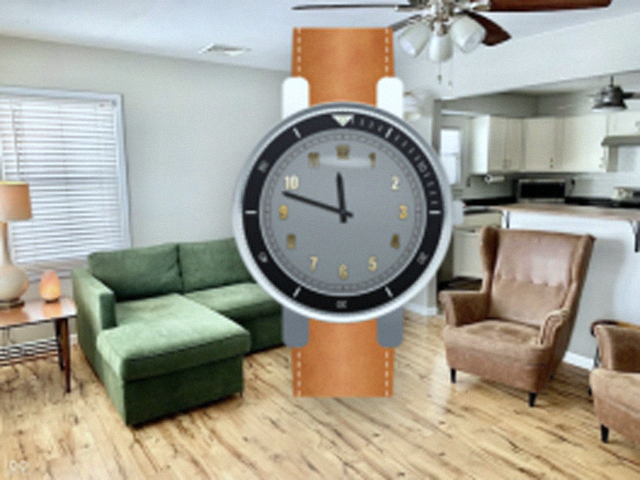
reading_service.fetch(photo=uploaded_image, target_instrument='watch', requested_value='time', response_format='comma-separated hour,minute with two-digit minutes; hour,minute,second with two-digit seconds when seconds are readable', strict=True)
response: 11,48
